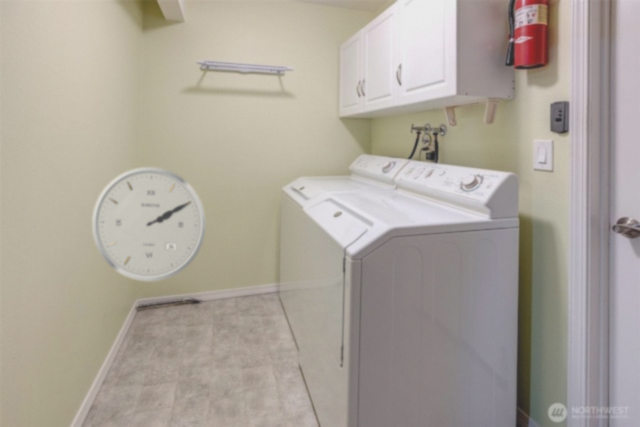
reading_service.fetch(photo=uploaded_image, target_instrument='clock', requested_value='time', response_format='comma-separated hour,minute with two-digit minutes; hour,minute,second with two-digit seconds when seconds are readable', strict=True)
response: 2,10
